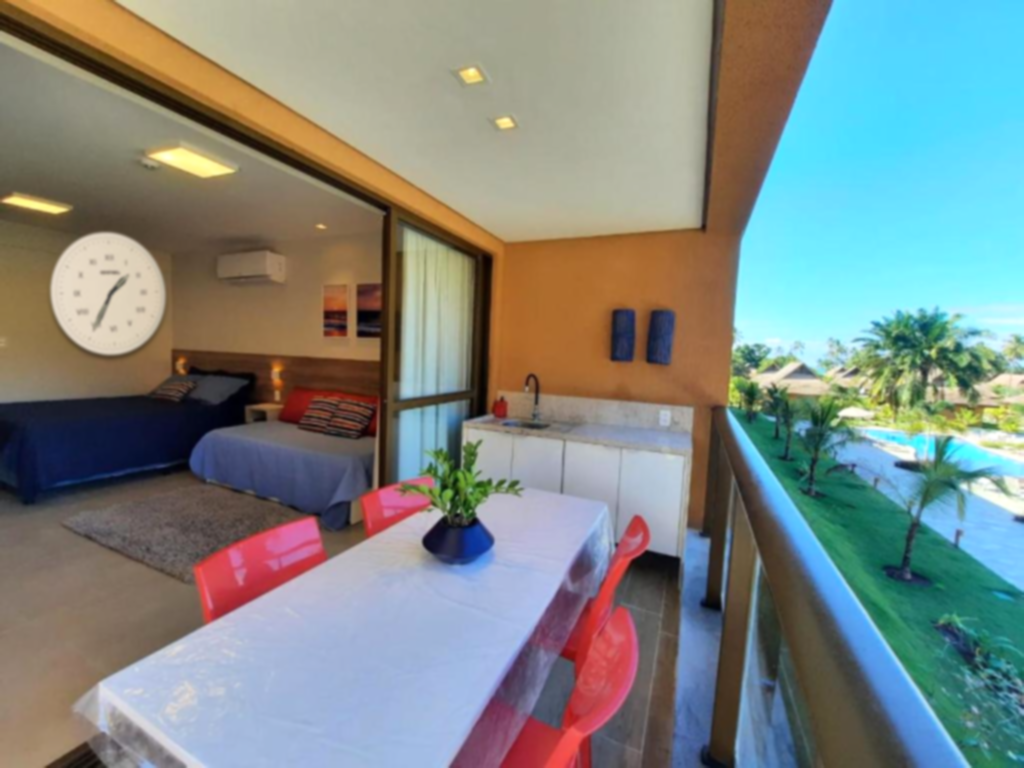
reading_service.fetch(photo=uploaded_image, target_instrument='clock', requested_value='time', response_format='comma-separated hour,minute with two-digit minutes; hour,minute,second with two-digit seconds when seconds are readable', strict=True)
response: 1,35
